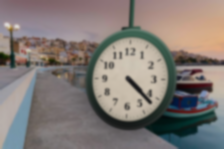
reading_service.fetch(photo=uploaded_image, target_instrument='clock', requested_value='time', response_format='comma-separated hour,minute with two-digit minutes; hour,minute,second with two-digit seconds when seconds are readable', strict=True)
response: 4,22
